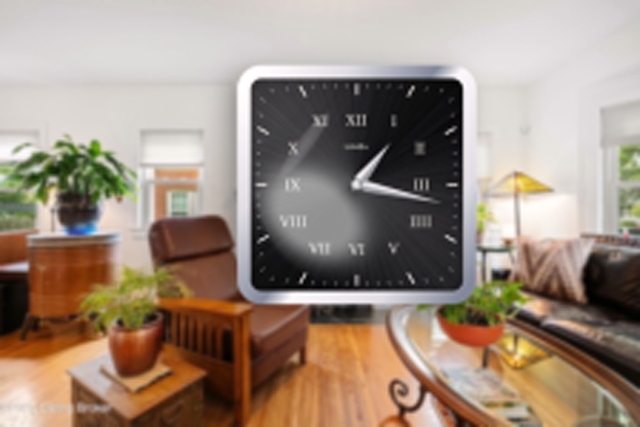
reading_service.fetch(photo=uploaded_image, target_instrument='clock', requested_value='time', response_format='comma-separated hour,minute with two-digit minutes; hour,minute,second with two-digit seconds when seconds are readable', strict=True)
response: 1,17
